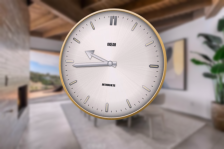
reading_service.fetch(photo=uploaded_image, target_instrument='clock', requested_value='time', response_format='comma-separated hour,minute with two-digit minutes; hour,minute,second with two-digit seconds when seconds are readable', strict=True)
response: 9,44
